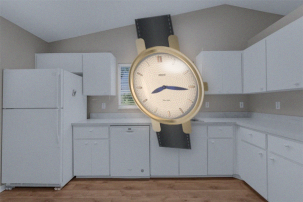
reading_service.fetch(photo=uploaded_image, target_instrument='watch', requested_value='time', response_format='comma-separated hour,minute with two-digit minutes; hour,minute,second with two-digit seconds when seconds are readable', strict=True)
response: 8,16
